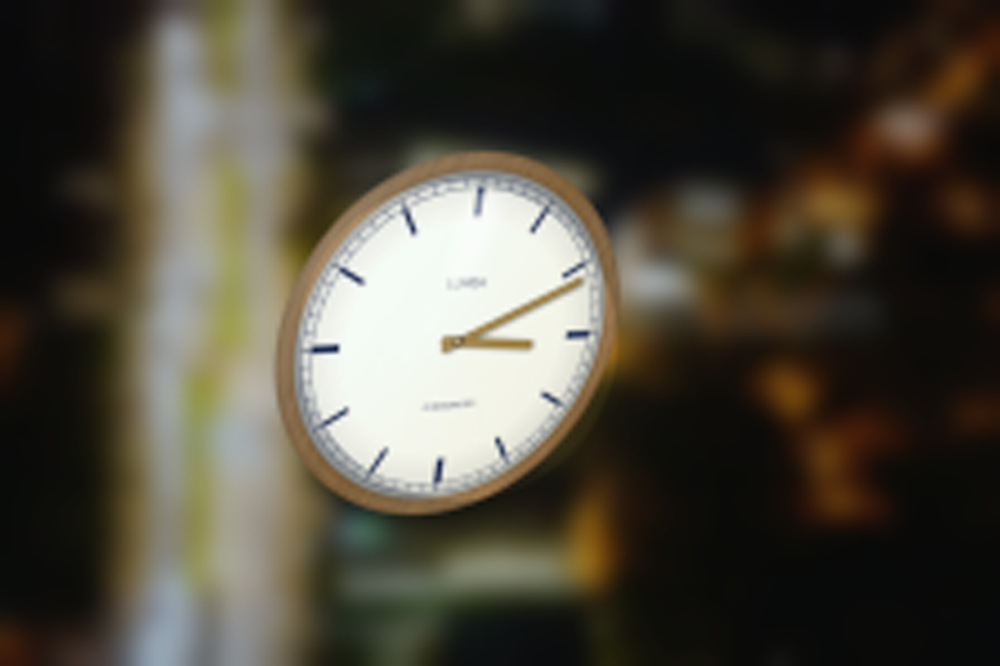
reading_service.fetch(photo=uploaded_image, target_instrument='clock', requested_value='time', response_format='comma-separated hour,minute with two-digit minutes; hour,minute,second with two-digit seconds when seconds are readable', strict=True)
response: 3,11
